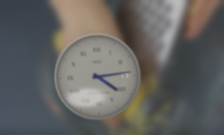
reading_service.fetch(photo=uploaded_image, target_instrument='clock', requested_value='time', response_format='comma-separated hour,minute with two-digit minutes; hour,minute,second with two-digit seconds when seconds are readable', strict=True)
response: 4,14
